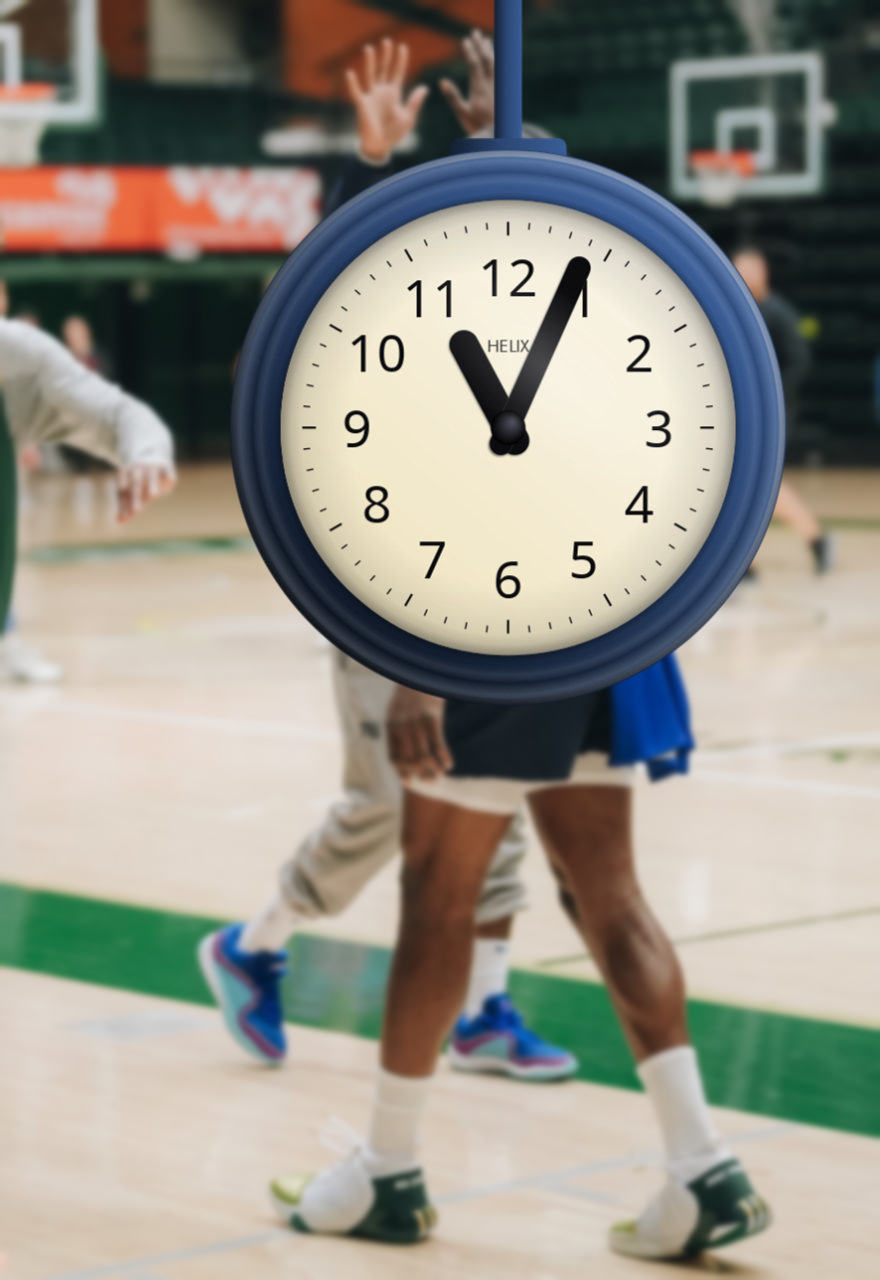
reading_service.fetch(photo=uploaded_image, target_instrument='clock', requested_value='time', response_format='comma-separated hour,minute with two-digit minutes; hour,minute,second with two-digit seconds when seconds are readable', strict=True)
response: 11,04
